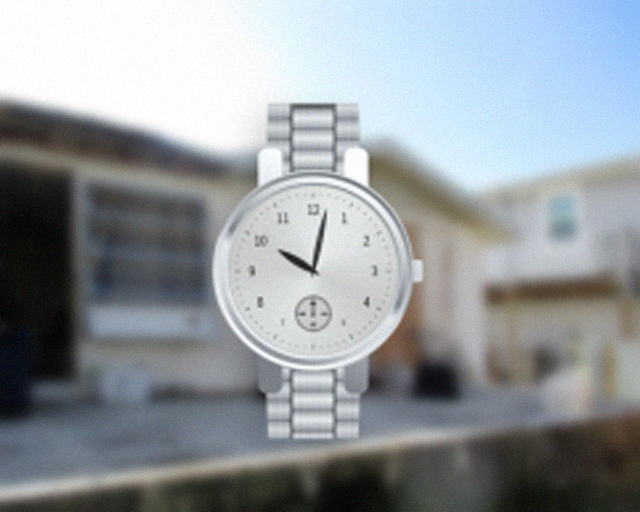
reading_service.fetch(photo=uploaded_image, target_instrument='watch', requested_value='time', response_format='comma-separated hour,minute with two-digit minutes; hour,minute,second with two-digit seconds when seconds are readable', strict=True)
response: 10,02
